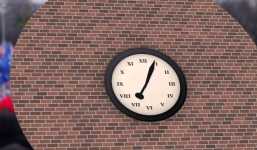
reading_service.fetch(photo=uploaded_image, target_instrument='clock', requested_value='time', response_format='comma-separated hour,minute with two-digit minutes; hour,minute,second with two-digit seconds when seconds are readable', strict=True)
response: 7,04
